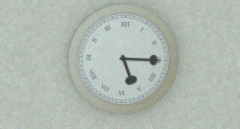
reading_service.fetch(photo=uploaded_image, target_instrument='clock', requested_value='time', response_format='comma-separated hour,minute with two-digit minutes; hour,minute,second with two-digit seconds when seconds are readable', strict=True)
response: 5,15
